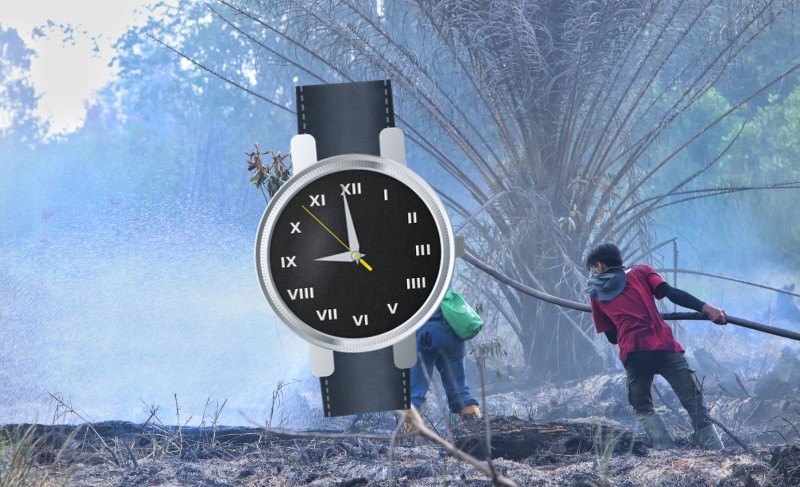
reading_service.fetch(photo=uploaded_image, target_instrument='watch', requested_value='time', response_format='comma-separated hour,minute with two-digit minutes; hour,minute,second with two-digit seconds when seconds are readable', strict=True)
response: 8,58,53
